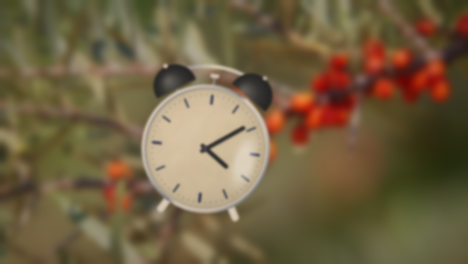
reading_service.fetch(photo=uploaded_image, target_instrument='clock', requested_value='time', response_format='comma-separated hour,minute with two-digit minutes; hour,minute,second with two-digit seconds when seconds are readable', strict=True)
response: 4,09
